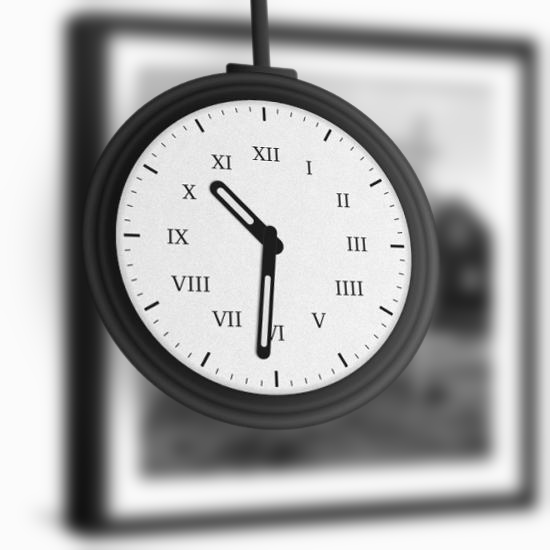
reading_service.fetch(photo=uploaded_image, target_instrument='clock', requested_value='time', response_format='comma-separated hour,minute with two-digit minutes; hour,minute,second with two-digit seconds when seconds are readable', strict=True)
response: 10,31
